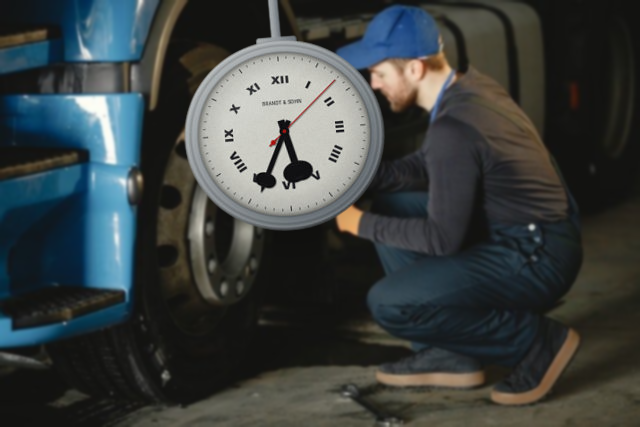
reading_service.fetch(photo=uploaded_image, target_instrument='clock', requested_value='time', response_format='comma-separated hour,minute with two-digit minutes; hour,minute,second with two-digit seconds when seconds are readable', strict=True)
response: 5,34,08
